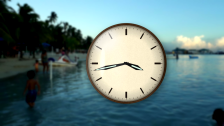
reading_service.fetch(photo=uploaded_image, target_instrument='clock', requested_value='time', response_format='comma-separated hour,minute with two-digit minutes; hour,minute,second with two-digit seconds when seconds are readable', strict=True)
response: 3,43
